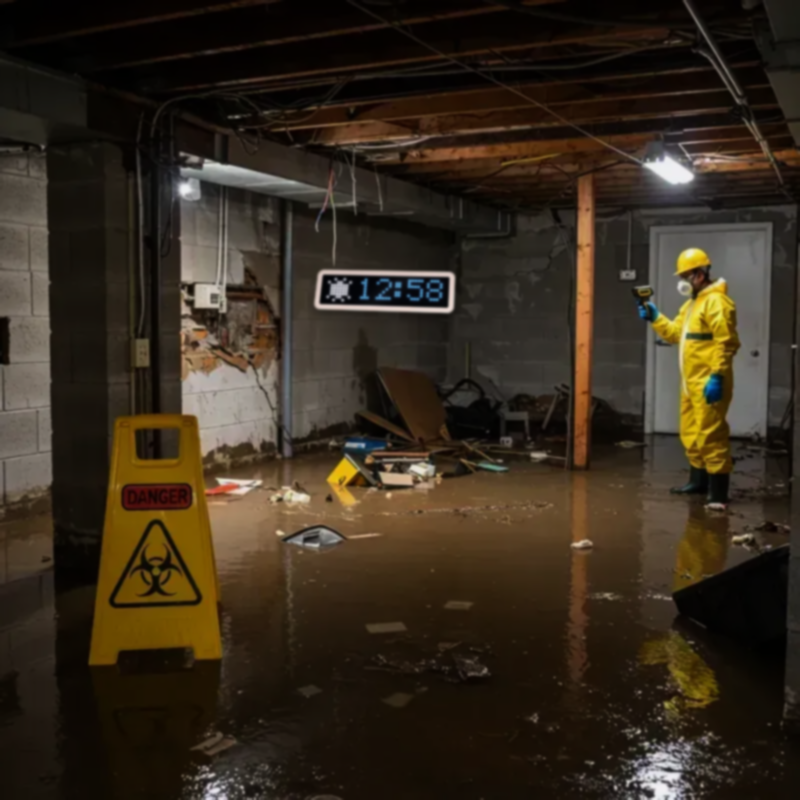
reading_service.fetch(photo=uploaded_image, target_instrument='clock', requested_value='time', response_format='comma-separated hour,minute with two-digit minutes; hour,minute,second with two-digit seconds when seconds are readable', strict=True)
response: 12,58
